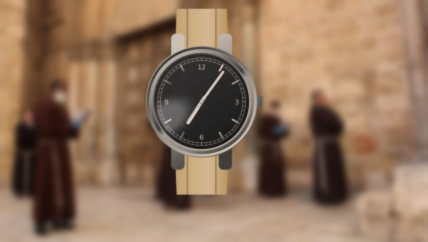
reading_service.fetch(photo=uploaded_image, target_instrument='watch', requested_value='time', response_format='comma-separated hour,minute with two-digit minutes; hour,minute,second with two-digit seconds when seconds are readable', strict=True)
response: 7,06
